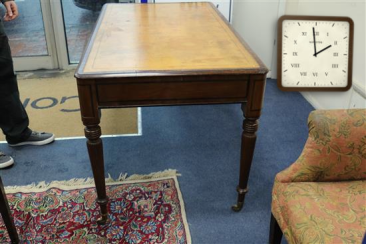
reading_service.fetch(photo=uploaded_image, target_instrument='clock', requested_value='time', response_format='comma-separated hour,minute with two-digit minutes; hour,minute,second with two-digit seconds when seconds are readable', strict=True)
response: 1,59
